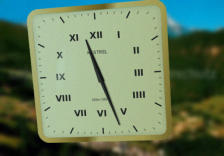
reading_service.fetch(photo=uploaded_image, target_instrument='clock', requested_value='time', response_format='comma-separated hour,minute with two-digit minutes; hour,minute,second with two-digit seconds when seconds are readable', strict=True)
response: 11,27
